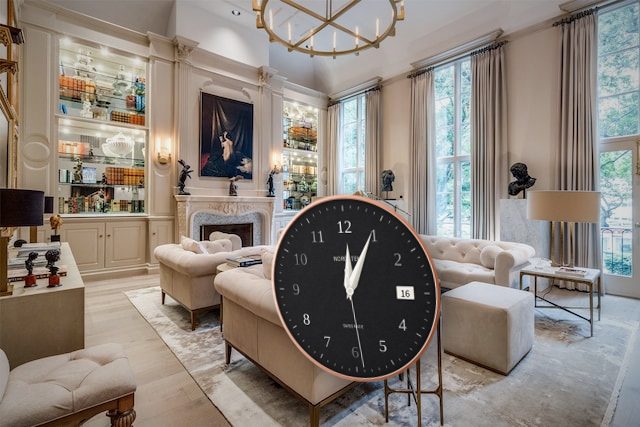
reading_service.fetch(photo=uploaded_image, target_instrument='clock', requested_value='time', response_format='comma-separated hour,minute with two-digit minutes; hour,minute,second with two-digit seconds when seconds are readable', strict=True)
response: 12,04,29
